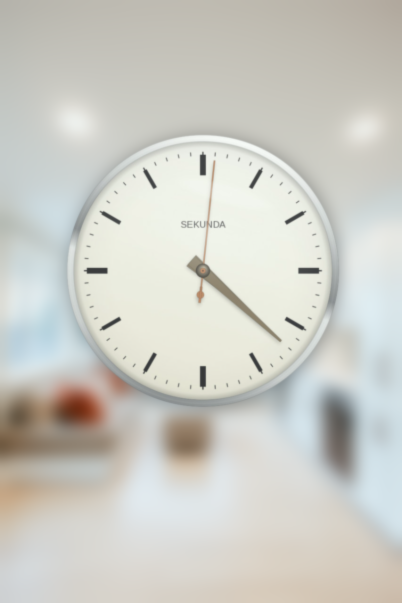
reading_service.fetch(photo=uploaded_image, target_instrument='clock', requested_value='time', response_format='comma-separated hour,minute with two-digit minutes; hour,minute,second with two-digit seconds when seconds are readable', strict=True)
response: 4,22,01
